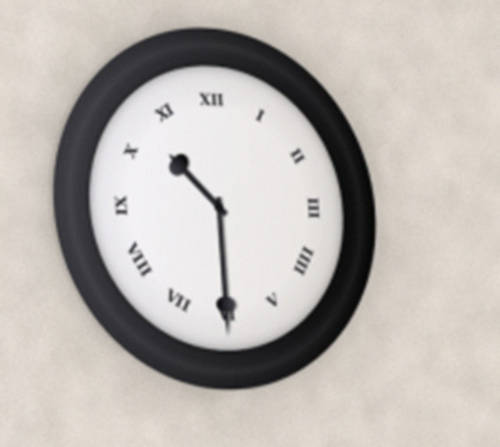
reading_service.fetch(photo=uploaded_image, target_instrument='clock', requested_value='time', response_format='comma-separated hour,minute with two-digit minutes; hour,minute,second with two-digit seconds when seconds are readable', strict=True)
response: 10,30
